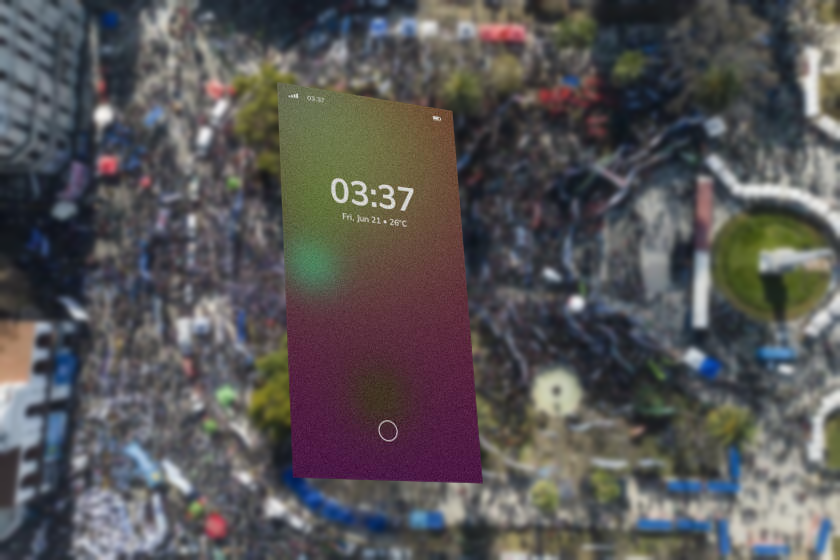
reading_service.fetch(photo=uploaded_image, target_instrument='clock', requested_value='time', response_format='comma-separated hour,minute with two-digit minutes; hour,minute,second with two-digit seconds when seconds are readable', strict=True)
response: 3,37
